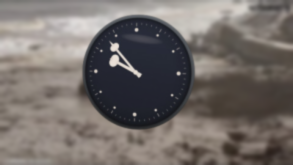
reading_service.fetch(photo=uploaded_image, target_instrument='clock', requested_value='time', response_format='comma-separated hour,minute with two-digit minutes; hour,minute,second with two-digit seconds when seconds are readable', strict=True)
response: 9,53
